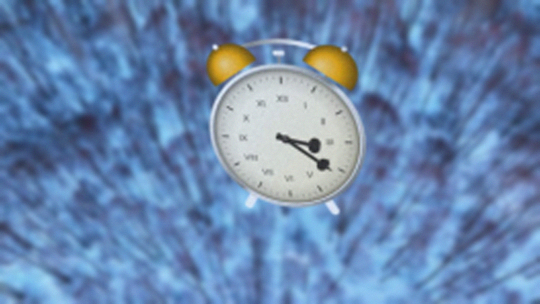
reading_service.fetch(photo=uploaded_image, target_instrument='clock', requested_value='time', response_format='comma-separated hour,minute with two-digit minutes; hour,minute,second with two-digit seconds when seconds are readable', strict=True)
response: 3,21
